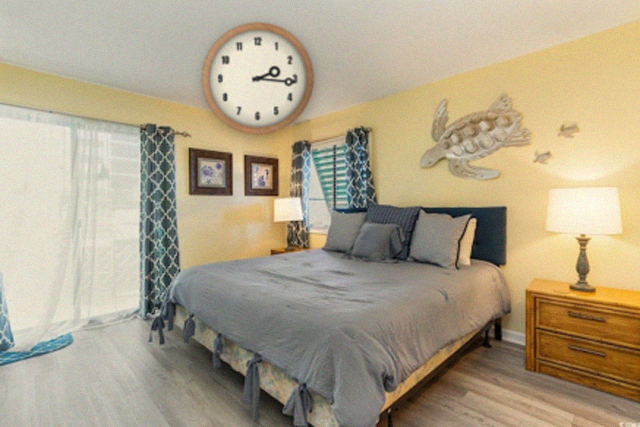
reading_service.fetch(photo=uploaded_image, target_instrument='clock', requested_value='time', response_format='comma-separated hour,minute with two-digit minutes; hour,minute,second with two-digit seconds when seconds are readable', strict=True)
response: 2,16
